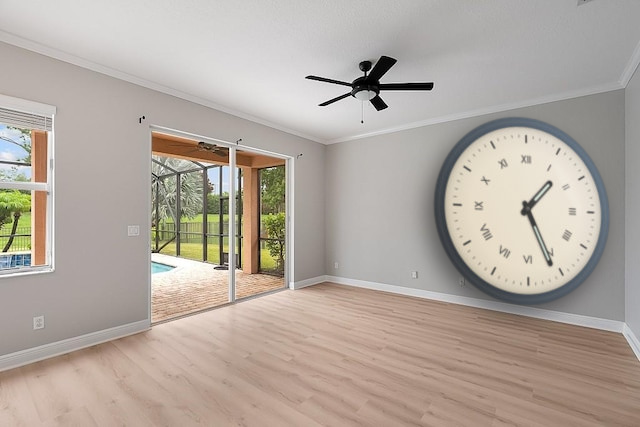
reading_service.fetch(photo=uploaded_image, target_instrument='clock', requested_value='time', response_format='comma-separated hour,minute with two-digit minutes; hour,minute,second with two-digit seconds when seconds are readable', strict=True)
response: 1,26
